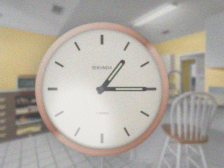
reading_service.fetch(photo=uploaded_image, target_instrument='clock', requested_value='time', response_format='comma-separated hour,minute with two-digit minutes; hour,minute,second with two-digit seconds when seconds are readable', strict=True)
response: 1,15
